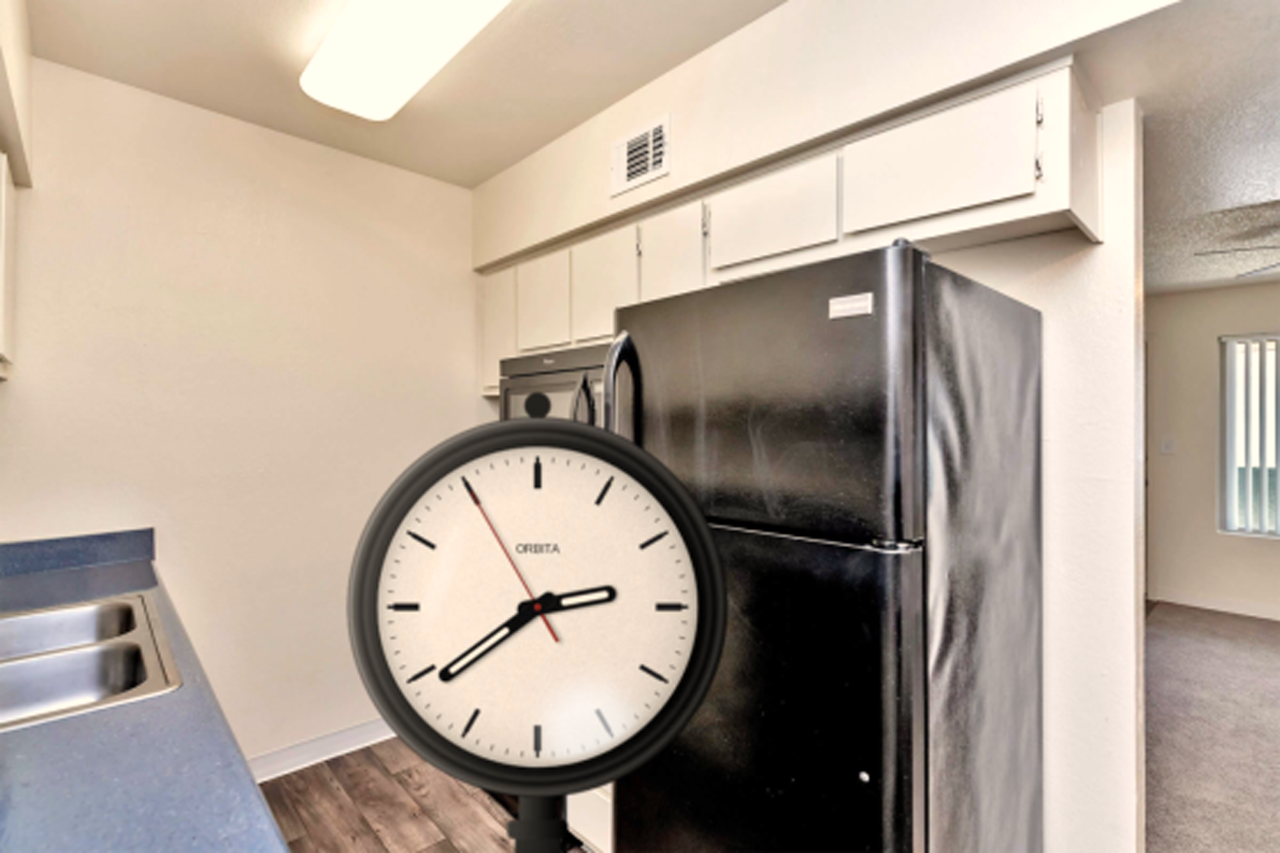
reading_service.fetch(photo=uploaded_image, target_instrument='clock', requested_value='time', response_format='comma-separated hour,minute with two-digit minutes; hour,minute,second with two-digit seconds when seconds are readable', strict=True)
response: 2,38,55
